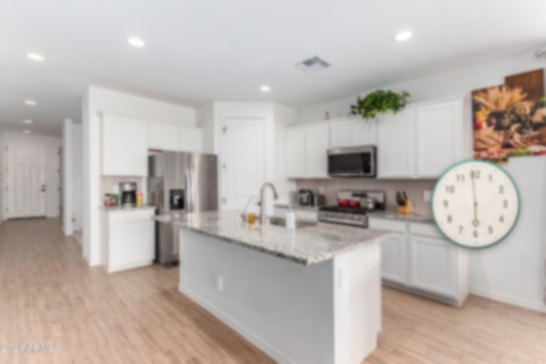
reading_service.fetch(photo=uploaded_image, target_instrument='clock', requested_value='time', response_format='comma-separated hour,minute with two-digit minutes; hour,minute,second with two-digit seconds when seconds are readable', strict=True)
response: 5,59
